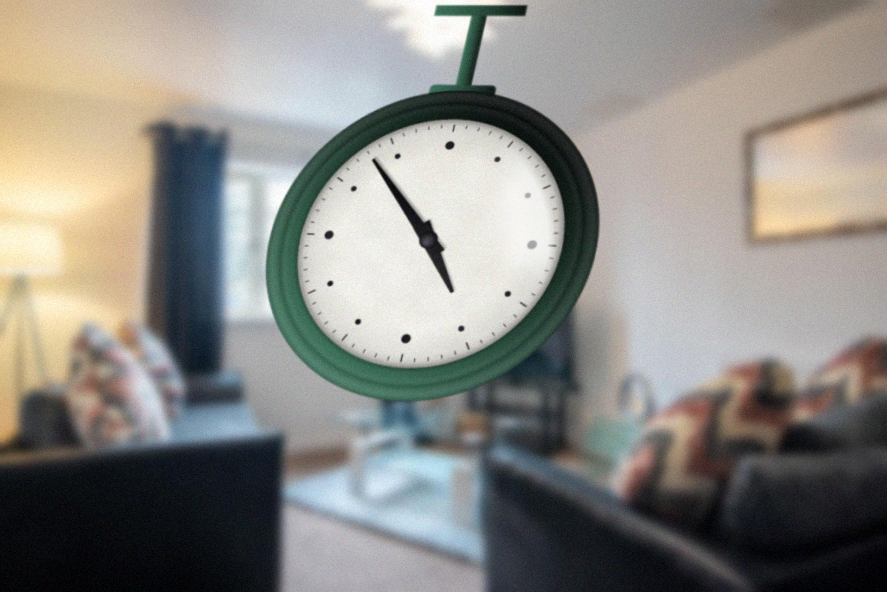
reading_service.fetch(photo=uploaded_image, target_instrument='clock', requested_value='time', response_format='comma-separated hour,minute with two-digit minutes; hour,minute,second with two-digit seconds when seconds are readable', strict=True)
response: 4,53
